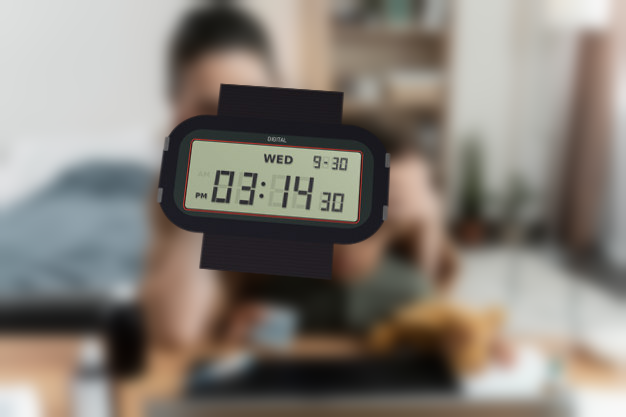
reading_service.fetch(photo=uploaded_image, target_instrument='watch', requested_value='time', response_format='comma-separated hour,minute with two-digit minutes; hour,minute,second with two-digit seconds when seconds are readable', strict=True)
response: 3,14,30
